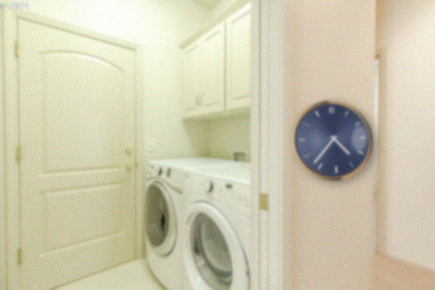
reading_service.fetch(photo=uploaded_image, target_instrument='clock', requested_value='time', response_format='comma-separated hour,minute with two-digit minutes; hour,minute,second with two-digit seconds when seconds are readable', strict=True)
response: 4,37
